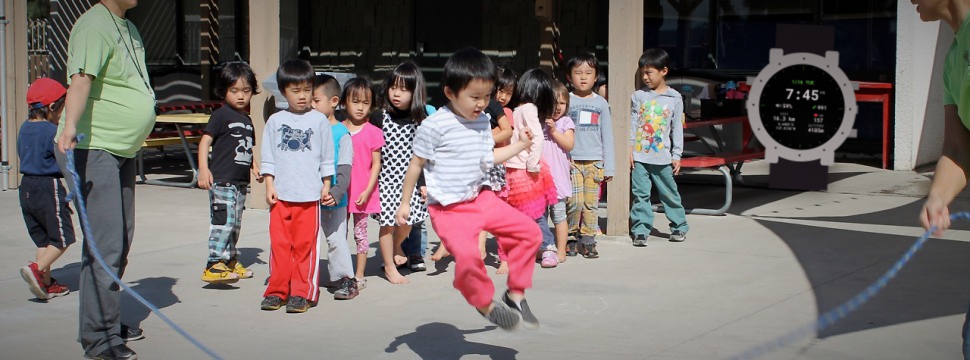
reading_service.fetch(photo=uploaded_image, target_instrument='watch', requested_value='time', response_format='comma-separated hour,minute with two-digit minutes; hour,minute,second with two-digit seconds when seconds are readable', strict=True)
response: 7,45
